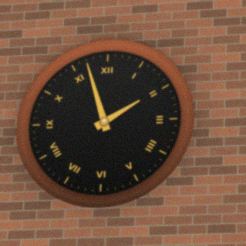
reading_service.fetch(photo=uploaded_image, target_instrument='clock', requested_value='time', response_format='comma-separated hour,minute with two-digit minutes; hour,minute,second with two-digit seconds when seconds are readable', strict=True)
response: 1,57
